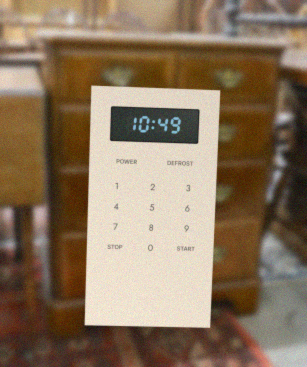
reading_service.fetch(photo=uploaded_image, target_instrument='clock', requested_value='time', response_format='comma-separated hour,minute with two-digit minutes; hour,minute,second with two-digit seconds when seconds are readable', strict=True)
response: 10,49
